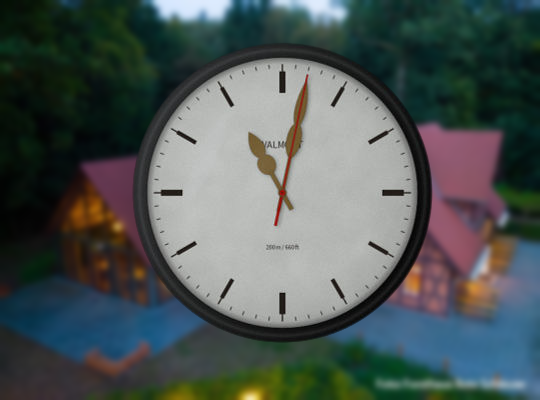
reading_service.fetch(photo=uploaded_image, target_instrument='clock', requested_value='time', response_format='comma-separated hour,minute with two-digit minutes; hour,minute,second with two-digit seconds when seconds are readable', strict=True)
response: 11,02,02
